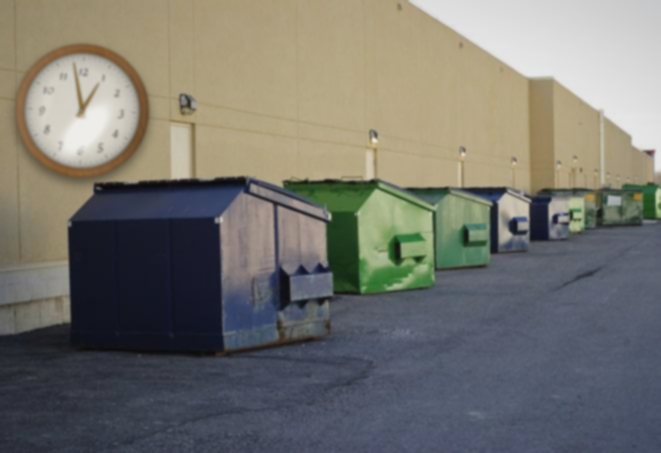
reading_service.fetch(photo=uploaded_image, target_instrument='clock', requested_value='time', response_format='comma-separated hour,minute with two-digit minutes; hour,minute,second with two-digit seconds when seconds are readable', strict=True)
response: 12,58
